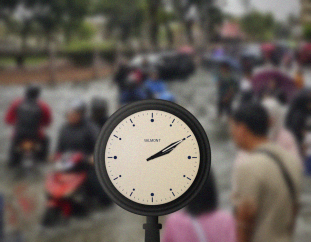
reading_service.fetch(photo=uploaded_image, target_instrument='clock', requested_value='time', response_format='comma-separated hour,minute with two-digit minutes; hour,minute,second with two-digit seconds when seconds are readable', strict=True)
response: 2,10
